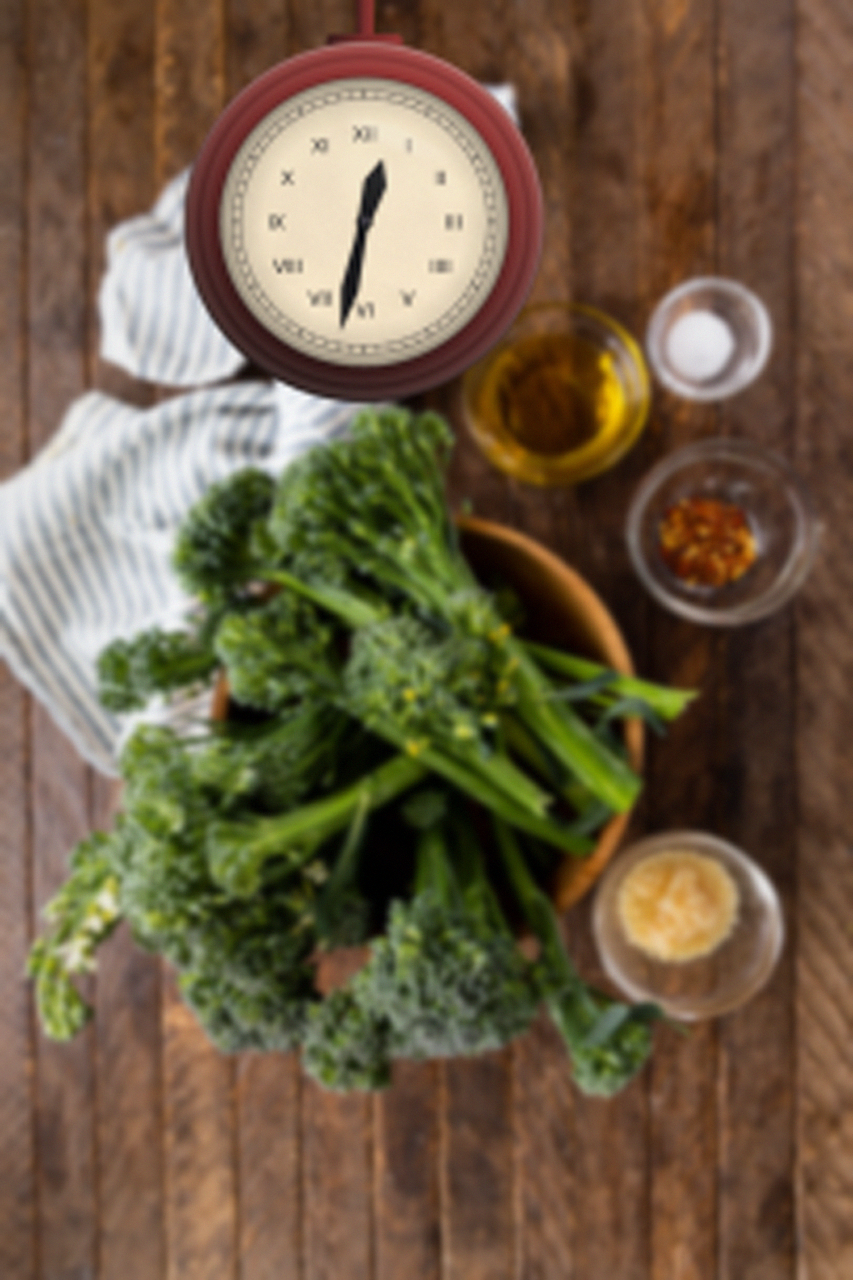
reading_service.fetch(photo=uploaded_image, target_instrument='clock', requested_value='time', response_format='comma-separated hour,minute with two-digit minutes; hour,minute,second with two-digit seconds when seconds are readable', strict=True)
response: 12,32
